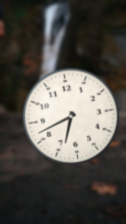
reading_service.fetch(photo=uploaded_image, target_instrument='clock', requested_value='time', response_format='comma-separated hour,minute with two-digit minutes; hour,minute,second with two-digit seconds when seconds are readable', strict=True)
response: 6,42
